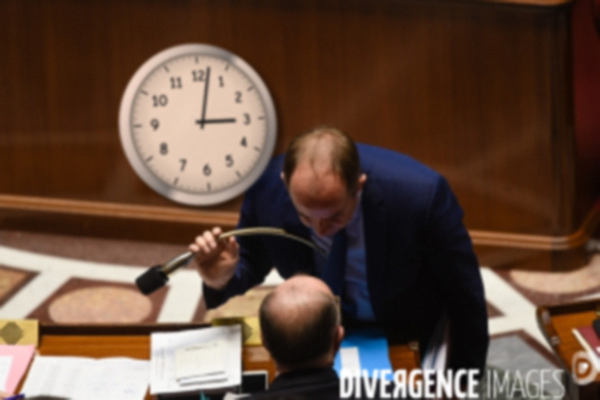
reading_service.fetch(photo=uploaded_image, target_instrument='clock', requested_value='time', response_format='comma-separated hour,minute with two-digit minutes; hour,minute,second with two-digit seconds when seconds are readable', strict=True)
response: 3,02
